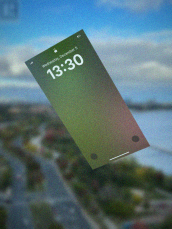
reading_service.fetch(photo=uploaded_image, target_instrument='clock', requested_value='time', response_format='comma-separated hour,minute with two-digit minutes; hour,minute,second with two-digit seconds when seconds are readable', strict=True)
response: 13,30
